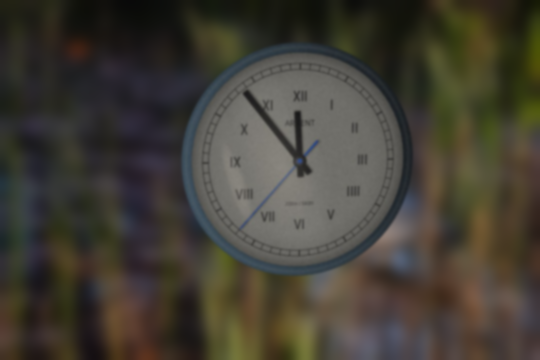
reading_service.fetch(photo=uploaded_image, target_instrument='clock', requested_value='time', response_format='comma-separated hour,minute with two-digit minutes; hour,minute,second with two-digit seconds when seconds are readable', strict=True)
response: 11,53,37
